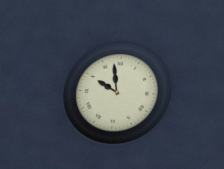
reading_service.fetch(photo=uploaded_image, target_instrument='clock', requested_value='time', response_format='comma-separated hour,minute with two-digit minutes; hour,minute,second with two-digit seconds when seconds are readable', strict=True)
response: 9,58
